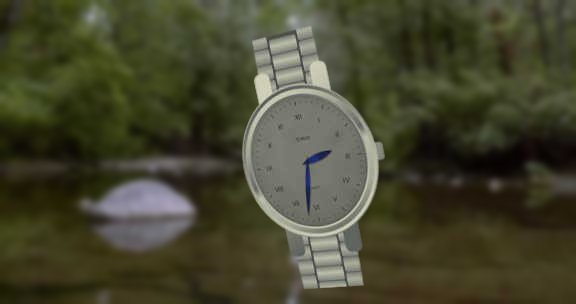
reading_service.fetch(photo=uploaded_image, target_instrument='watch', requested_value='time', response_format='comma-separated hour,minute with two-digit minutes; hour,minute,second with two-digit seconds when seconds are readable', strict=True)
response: 2,32
